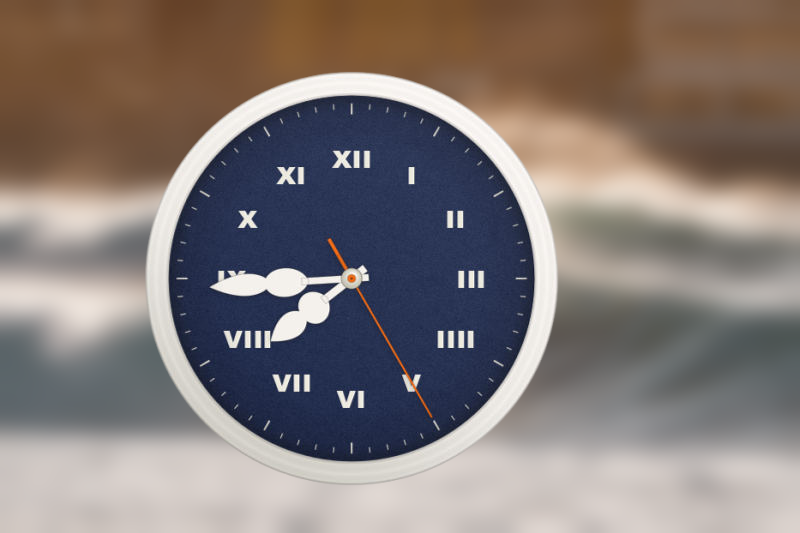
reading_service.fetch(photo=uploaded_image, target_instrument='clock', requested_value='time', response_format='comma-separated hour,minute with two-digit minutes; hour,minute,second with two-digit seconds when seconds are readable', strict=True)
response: 7,44,25
